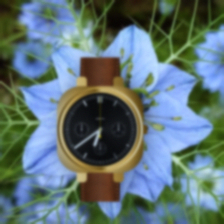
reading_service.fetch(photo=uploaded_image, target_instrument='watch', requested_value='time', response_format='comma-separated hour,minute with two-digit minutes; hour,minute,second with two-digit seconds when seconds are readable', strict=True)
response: 6,39
